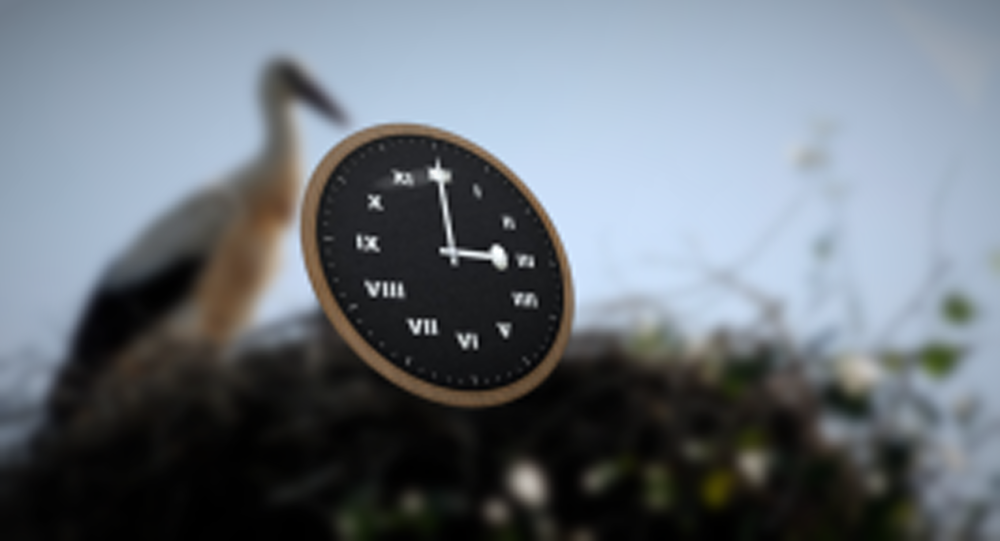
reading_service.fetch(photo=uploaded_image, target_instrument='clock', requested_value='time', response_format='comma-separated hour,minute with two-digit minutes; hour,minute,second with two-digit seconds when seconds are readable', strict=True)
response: 3,00
